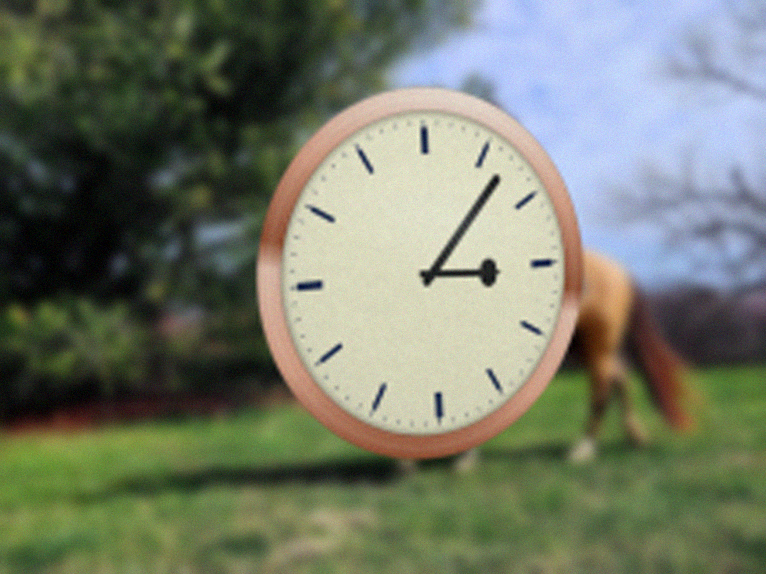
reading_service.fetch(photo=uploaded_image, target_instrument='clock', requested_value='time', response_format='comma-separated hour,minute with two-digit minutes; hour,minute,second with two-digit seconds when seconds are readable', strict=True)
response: 3,07
